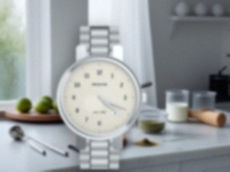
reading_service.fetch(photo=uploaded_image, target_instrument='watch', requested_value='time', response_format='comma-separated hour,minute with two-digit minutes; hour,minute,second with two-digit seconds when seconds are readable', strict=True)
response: 4,19
